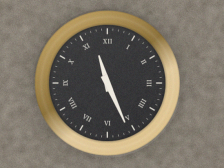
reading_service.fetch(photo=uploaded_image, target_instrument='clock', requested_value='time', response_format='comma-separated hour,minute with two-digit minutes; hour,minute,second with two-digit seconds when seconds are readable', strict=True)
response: 11,26
